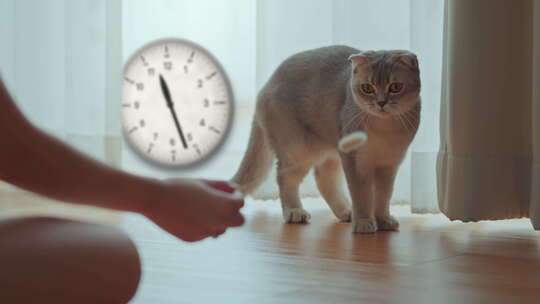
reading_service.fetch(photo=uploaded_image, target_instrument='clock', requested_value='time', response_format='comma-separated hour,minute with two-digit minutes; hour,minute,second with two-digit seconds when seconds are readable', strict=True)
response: 11,27
